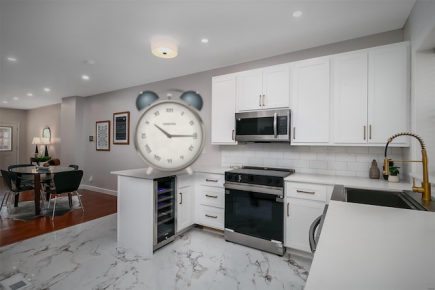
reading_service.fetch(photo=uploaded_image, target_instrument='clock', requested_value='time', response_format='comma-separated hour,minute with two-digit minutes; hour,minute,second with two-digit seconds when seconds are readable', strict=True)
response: 10,15
